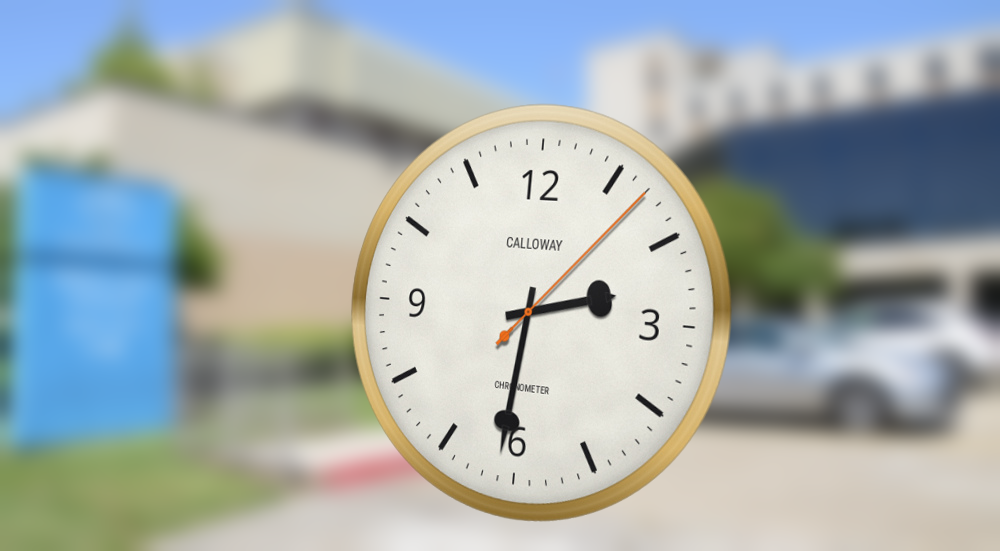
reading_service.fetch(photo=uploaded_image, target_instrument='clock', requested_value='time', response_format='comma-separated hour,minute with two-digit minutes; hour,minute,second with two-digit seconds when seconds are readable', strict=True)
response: 2,31,07
